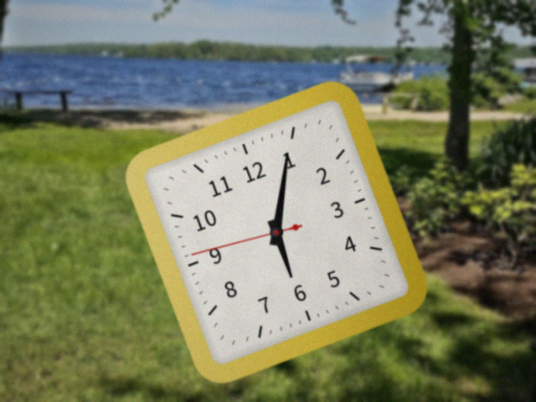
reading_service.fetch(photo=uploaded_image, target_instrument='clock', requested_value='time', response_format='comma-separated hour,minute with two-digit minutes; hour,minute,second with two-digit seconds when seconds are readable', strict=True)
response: 6,04,46
